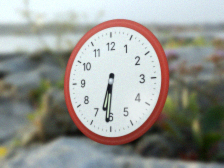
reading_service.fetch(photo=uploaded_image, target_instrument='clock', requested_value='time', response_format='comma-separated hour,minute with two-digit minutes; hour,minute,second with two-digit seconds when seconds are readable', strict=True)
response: 6,31
